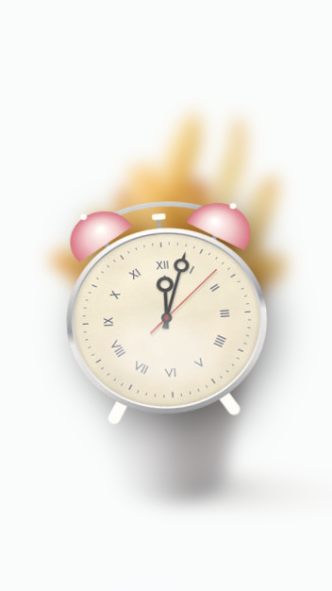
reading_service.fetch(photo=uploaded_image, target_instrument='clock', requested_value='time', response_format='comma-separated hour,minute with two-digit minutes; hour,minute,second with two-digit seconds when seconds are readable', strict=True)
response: 12,03,08
